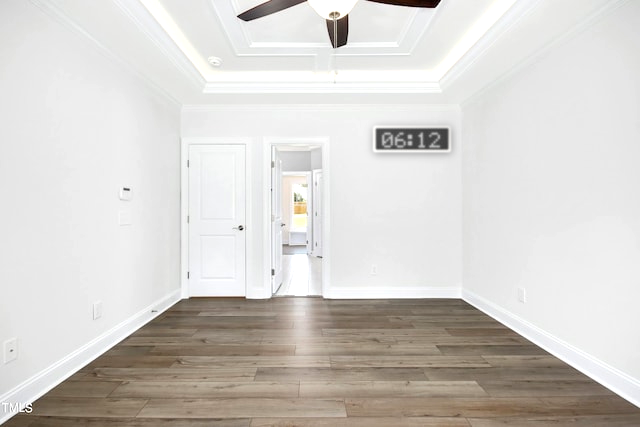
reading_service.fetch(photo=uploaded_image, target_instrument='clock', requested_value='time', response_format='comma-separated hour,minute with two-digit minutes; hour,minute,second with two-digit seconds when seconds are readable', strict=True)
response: 6,12
